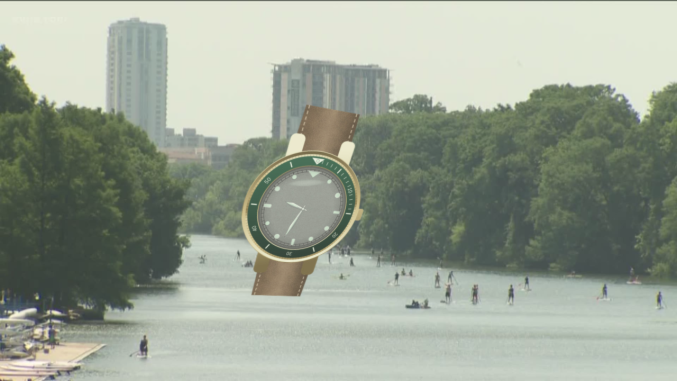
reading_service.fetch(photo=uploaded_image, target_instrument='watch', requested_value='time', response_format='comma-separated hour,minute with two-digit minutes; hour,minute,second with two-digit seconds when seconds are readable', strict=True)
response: 9,33
